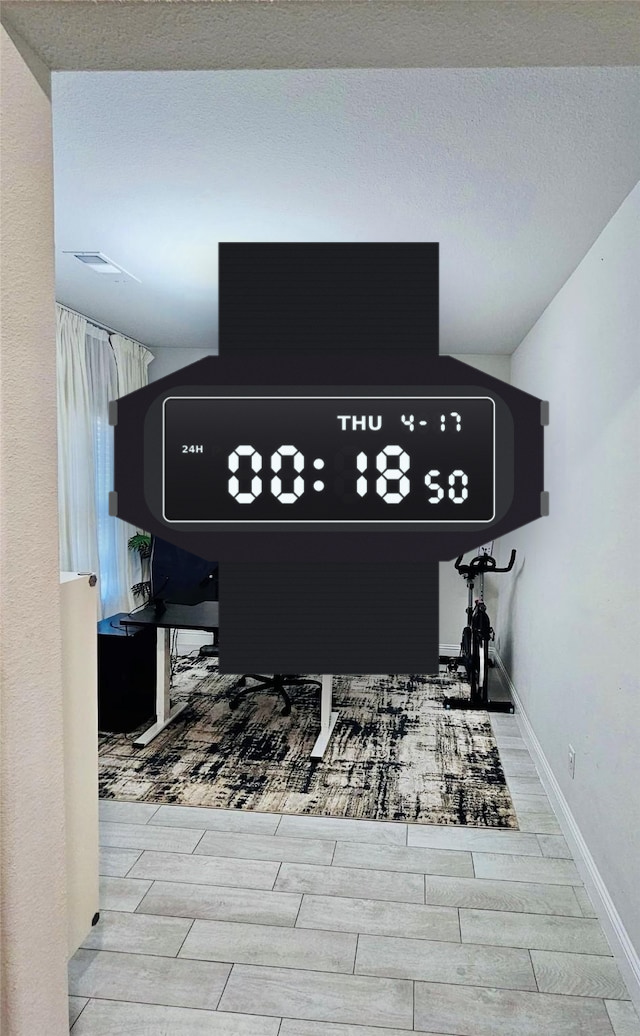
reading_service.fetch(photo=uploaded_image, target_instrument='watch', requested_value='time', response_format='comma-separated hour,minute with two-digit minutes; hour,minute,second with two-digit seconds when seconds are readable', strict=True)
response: 0,18,50
